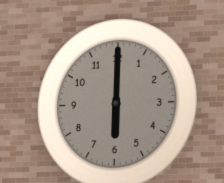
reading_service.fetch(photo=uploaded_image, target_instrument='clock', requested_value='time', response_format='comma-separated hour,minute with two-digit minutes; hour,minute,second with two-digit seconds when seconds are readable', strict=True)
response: 6,00
